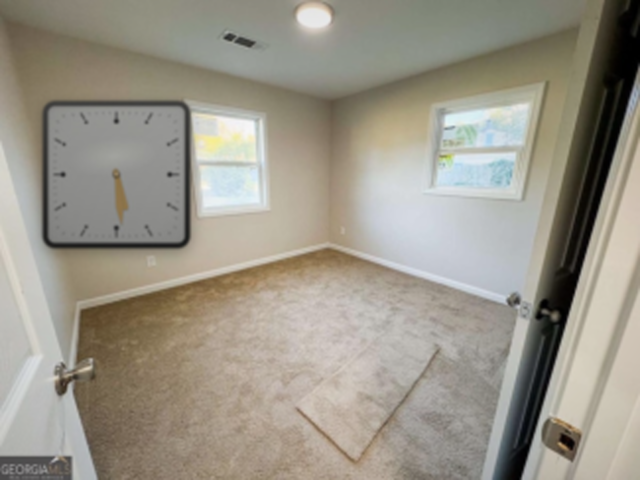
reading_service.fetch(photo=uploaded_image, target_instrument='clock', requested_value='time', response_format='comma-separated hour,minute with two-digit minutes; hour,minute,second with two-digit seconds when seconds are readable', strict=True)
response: 5,29
